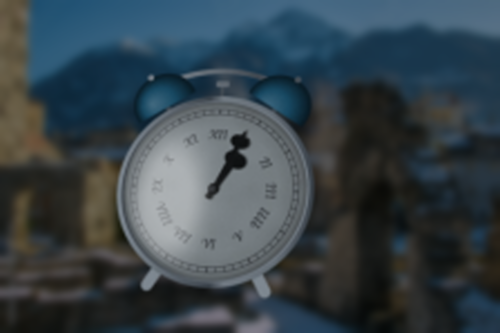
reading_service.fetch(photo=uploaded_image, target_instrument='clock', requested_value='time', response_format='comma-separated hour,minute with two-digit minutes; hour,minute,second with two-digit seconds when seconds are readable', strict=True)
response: 1,04
